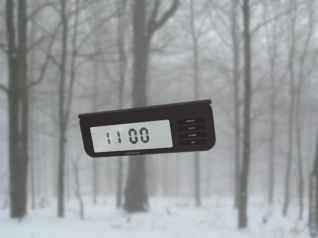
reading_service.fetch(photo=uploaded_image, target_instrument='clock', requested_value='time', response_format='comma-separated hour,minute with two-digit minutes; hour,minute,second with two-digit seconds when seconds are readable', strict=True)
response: 11,00
